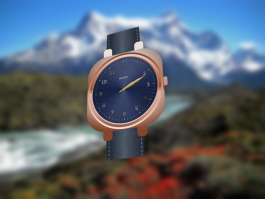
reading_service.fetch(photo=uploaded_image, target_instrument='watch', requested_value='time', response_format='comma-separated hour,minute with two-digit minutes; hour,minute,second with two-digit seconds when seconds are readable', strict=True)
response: 2,11
